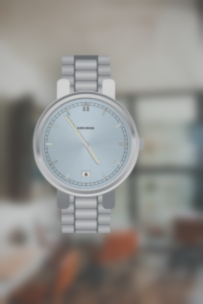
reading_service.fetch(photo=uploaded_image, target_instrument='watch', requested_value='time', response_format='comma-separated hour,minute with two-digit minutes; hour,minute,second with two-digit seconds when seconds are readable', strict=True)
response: 4,54
